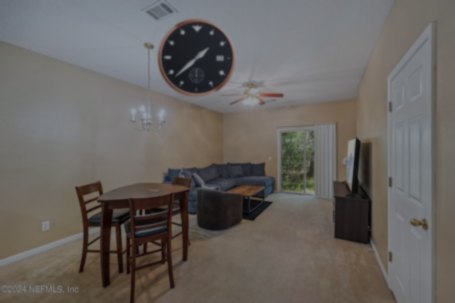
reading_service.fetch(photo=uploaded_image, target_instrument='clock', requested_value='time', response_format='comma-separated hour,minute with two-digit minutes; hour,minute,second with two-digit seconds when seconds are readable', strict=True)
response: 1,38
